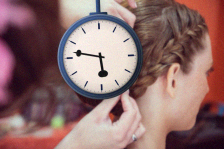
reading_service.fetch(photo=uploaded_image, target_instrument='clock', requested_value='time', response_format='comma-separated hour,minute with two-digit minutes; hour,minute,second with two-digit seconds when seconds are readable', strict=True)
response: 5,47
